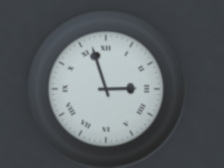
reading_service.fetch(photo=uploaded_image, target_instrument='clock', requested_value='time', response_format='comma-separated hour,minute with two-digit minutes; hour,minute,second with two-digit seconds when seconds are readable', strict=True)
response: 2,57
